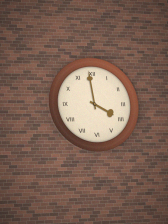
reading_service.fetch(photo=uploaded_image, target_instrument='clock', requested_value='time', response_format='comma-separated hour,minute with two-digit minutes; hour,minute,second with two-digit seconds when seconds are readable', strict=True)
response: 3,59
